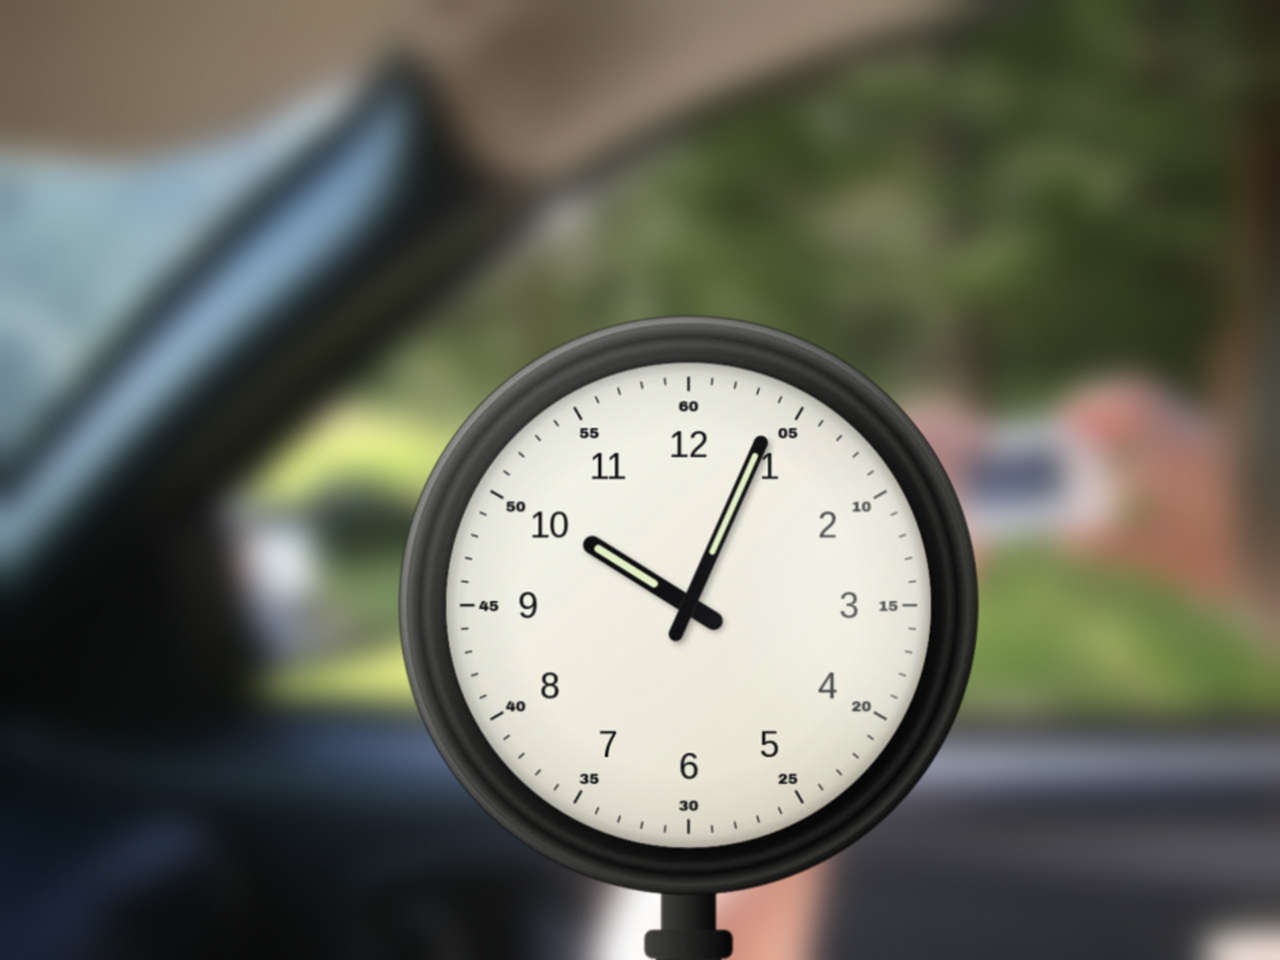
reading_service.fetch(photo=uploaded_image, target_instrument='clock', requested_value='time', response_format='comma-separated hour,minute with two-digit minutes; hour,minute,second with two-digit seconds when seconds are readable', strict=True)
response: 10,04
